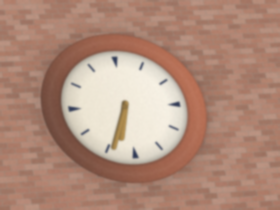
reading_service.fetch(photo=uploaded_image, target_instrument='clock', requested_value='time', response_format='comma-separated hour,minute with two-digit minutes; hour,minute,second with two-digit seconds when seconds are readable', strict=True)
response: 6,34
